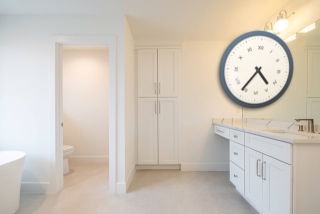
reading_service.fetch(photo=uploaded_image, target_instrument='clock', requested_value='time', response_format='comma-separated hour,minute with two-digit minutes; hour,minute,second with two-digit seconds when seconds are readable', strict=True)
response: 4,36
